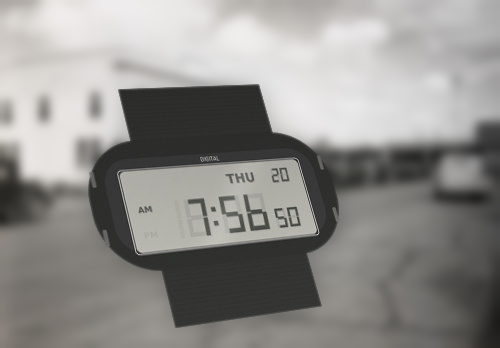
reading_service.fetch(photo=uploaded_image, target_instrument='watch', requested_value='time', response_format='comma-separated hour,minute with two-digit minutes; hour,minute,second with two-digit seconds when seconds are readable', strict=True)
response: 7,56,50
